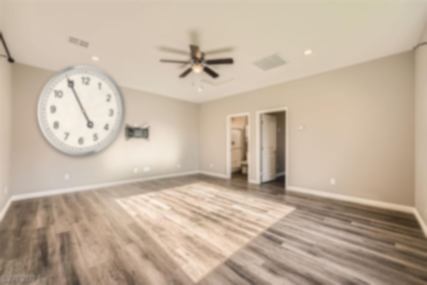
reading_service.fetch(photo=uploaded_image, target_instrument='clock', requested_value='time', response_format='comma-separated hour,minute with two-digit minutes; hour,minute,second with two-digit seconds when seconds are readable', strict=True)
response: 4,55
